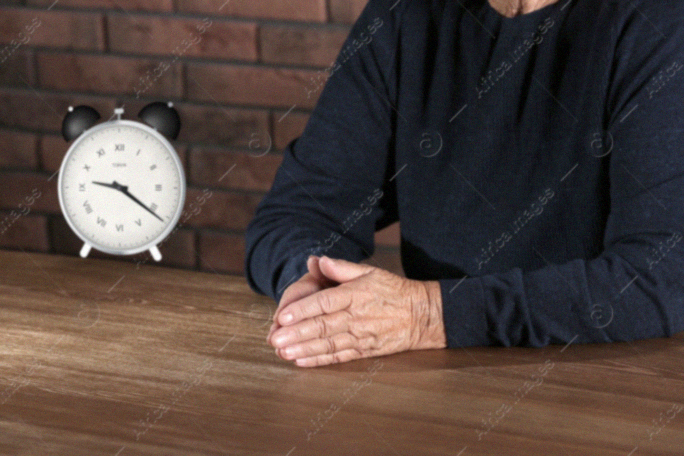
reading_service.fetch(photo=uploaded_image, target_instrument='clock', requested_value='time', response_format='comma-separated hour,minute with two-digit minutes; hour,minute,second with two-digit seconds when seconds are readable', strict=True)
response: 9,21
